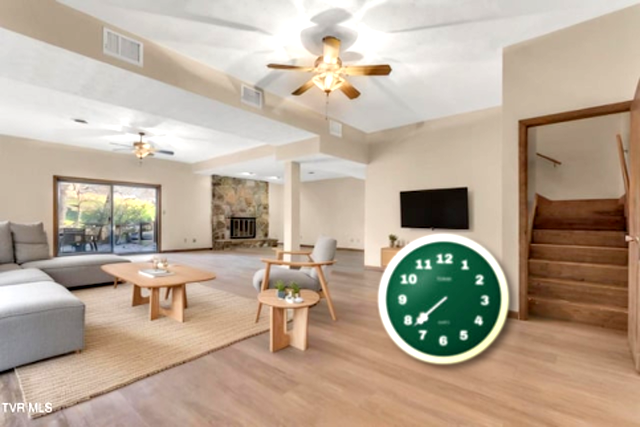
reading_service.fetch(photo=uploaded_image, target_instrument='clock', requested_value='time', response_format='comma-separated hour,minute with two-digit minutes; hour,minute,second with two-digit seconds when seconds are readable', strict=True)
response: 7,38
